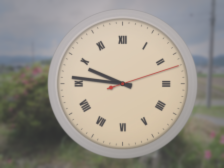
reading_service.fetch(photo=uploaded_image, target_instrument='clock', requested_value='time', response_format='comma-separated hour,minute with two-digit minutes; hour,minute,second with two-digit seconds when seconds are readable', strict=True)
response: 9,46,12
